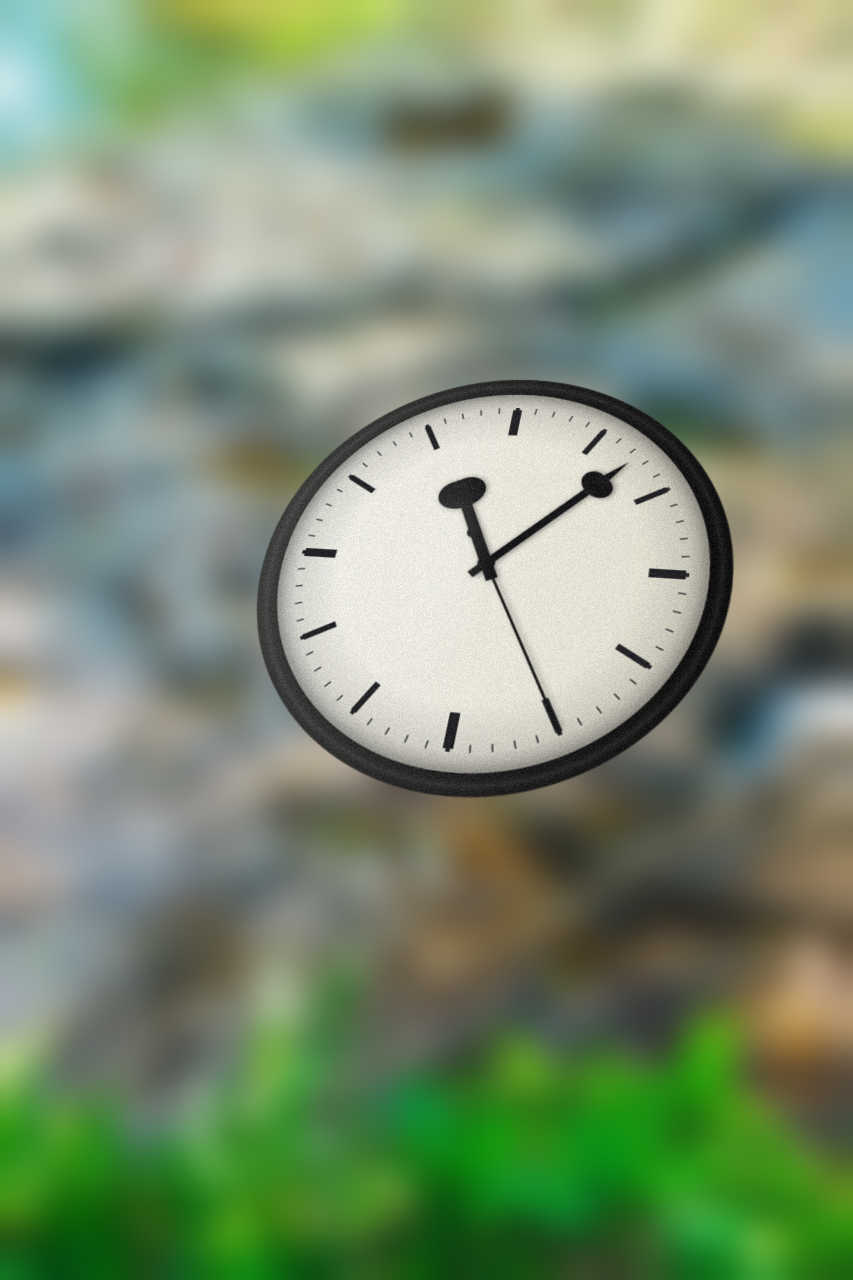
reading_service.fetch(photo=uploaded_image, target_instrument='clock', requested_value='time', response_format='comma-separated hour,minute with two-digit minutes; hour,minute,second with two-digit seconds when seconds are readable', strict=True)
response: 11,07,25
